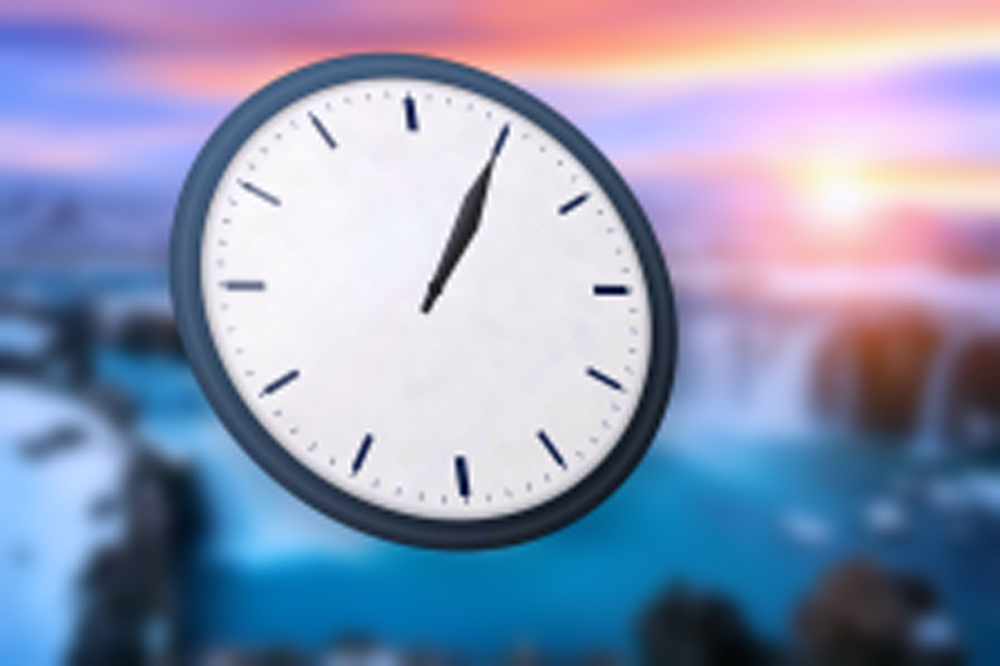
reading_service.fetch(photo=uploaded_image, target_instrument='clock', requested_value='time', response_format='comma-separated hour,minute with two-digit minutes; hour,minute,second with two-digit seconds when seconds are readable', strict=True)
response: 1,05
